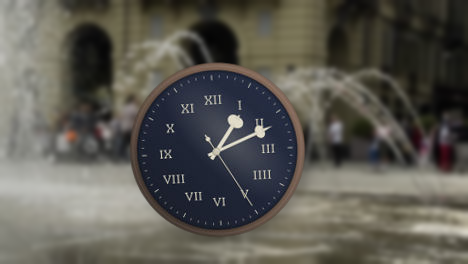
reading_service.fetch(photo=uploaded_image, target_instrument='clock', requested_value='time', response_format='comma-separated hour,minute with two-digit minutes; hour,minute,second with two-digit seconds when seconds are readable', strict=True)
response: 1,11,25
